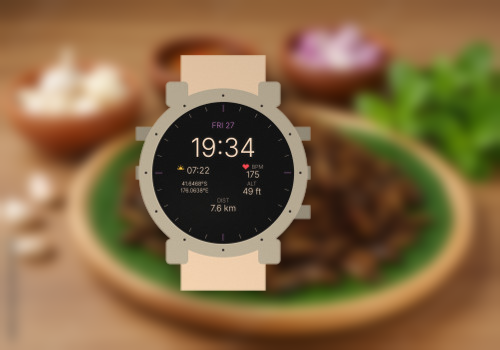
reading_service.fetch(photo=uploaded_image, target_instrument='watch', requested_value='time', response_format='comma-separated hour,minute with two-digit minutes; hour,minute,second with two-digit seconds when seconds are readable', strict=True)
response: 19,34
